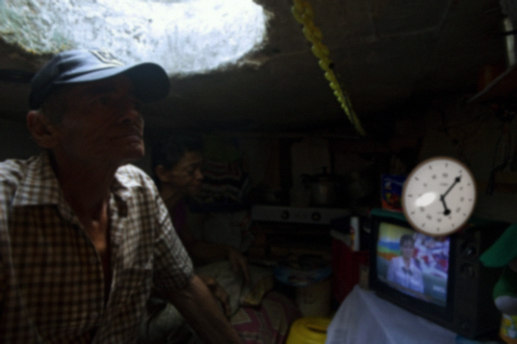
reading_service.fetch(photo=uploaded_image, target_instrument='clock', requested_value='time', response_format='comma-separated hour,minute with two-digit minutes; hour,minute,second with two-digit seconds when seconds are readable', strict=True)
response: 5,06
